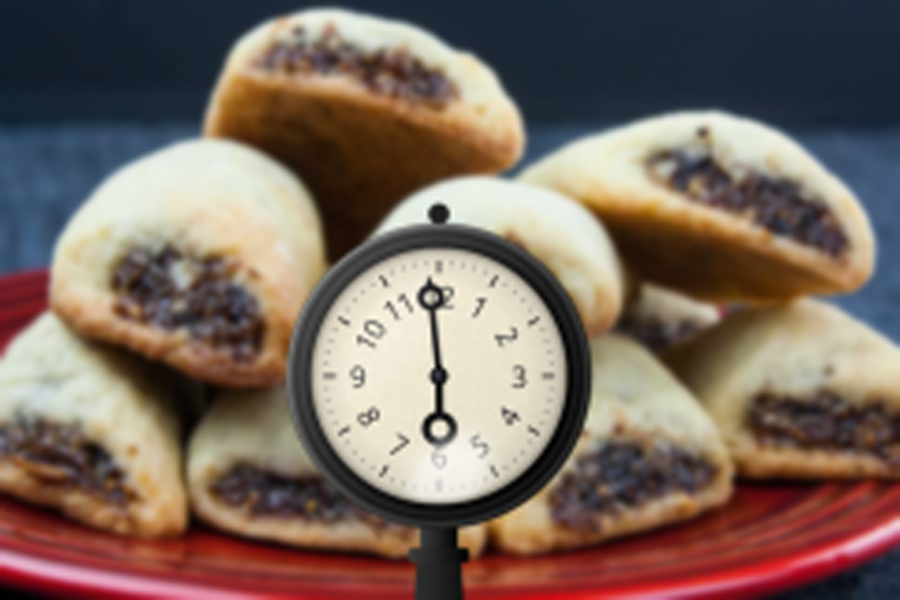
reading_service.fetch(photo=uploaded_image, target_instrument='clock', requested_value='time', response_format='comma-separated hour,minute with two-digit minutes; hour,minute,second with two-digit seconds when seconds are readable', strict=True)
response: 5,59
